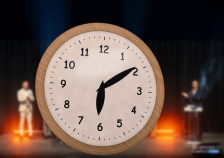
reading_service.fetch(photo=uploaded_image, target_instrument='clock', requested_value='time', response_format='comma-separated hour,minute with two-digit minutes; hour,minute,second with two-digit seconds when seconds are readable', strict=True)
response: 6,09
